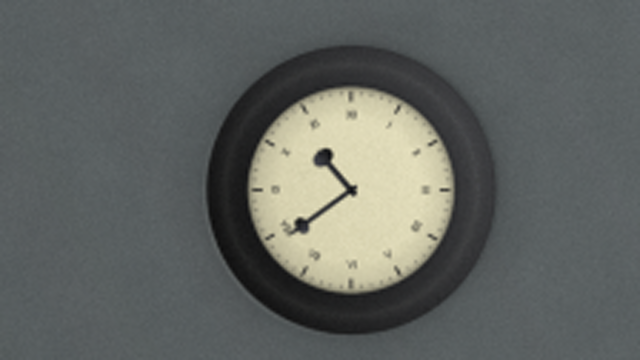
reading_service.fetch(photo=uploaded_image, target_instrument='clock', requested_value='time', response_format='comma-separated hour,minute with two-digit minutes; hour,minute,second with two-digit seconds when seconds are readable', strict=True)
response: 10,39
